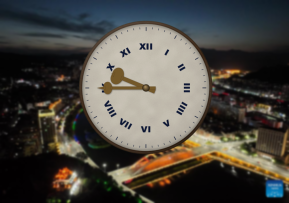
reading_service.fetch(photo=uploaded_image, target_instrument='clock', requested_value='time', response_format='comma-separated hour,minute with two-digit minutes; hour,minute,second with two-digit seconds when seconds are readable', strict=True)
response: 9,45
